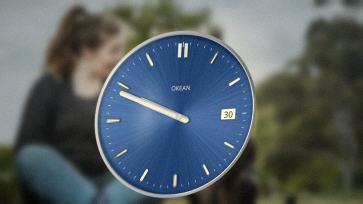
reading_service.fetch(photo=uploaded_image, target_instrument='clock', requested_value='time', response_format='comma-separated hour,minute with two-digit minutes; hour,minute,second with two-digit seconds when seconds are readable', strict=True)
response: 9,49
